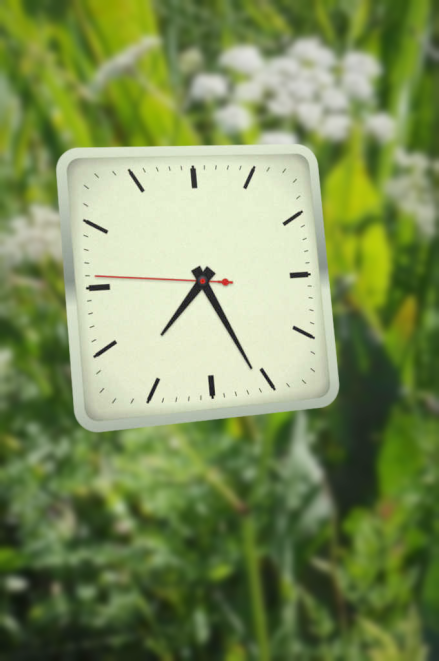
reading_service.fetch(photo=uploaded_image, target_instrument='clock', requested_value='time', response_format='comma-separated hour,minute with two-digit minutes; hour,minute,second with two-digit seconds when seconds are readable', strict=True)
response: 7,25,46
